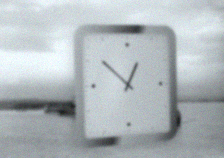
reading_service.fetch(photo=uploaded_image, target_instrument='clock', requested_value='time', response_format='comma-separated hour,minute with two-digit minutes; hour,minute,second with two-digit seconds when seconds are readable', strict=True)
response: 12,52
